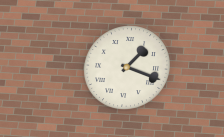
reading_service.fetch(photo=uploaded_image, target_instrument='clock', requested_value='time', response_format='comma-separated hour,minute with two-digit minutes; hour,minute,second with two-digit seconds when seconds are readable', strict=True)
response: 1,18
